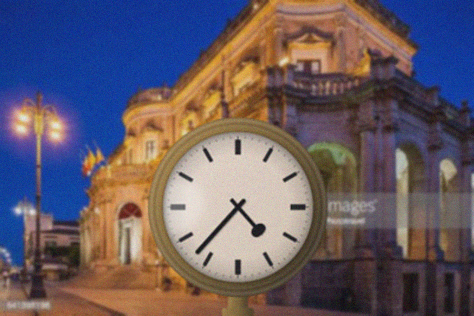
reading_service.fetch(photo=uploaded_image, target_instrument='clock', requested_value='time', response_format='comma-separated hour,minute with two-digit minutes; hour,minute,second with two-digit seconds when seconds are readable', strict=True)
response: 4,37
